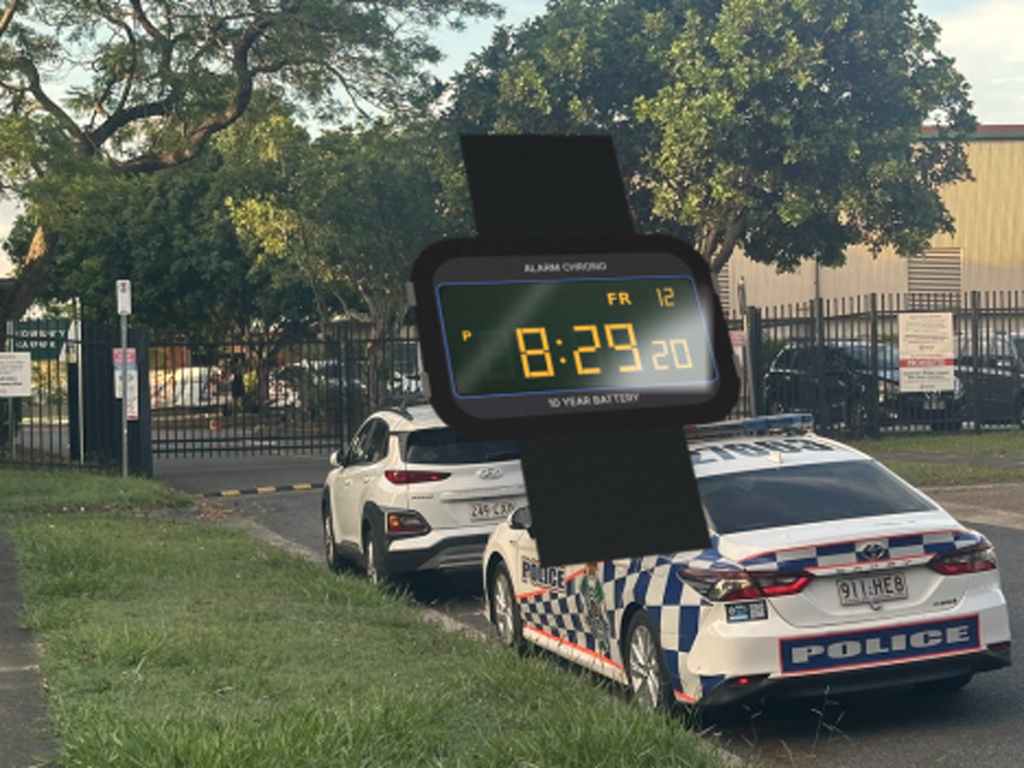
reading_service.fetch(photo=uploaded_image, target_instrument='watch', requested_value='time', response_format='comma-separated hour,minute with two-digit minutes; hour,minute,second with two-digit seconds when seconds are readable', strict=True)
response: 8,29,20
